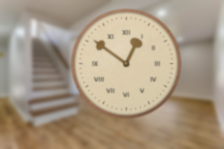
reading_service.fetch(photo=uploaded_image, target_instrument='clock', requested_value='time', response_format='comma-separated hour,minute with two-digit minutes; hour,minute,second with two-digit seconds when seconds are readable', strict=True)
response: 12,51
